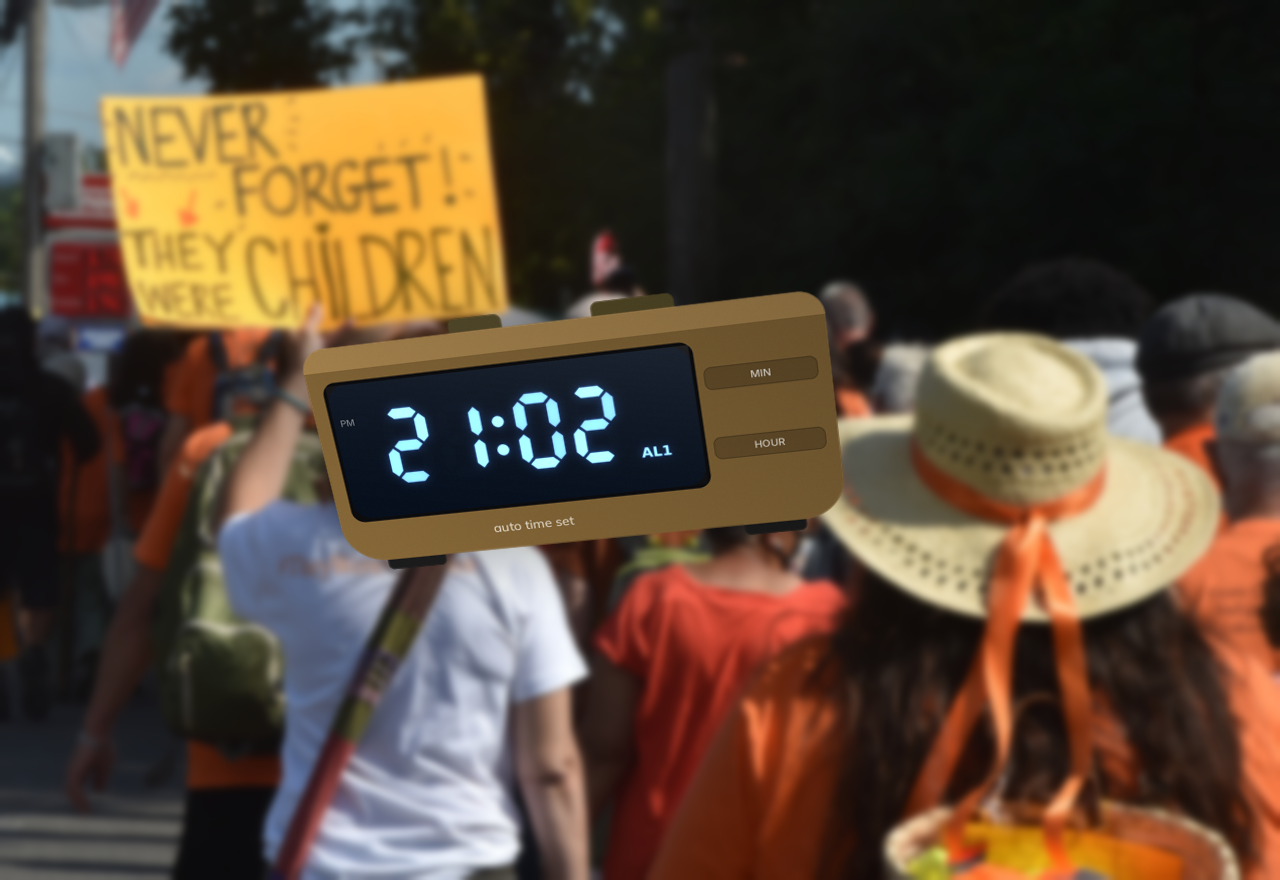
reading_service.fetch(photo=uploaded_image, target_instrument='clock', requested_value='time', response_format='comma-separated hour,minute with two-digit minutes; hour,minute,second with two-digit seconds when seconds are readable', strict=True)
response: 21,02
